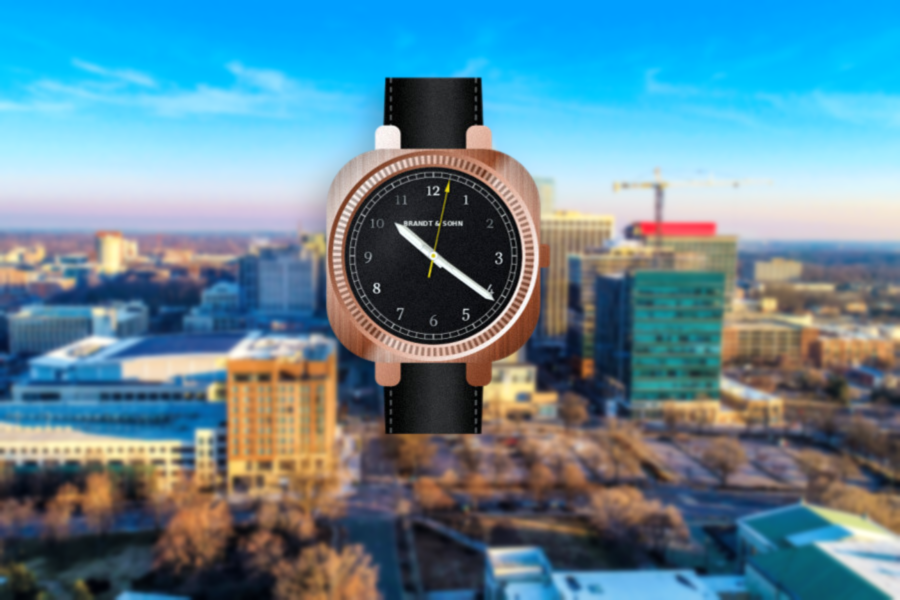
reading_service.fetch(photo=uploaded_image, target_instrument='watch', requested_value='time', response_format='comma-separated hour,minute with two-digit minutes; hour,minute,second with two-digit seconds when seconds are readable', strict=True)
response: 10,21,02
